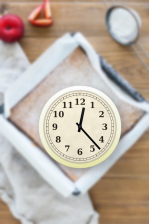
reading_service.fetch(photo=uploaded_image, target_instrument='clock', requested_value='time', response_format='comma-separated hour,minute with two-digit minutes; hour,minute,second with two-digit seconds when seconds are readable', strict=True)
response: 12,23
